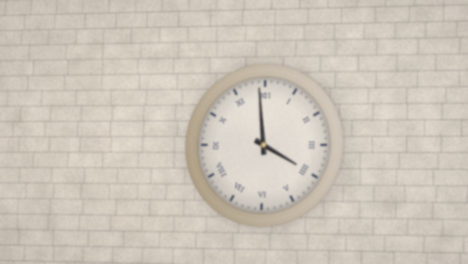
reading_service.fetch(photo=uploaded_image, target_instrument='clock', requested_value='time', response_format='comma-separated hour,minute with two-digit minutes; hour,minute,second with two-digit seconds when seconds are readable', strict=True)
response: 3,59
